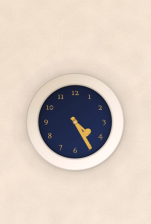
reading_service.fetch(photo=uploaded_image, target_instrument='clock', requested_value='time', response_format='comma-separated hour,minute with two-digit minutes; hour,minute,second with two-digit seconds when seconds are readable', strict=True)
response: 4,25
